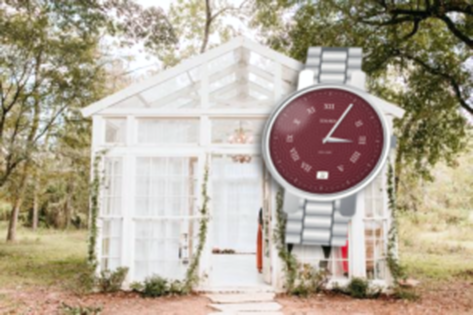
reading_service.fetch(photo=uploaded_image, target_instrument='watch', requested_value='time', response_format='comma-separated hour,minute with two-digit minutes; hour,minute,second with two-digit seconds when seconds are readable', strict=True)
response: 3,05
